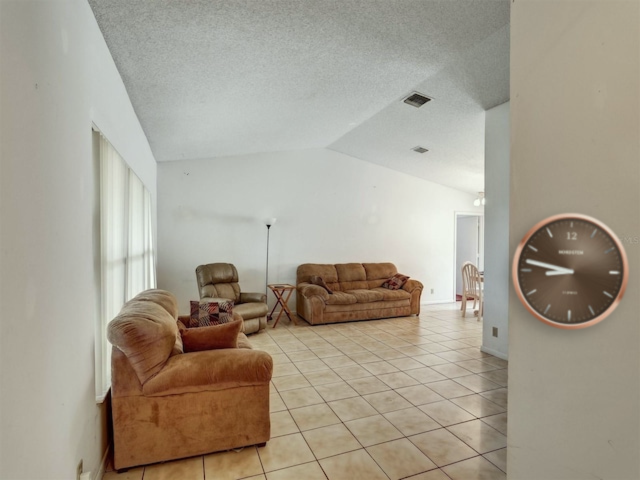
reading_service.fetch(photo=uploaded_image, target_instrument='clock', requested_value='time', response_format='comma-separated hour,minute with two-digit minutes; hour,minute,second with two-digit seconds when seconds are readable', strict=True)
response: 8,47
